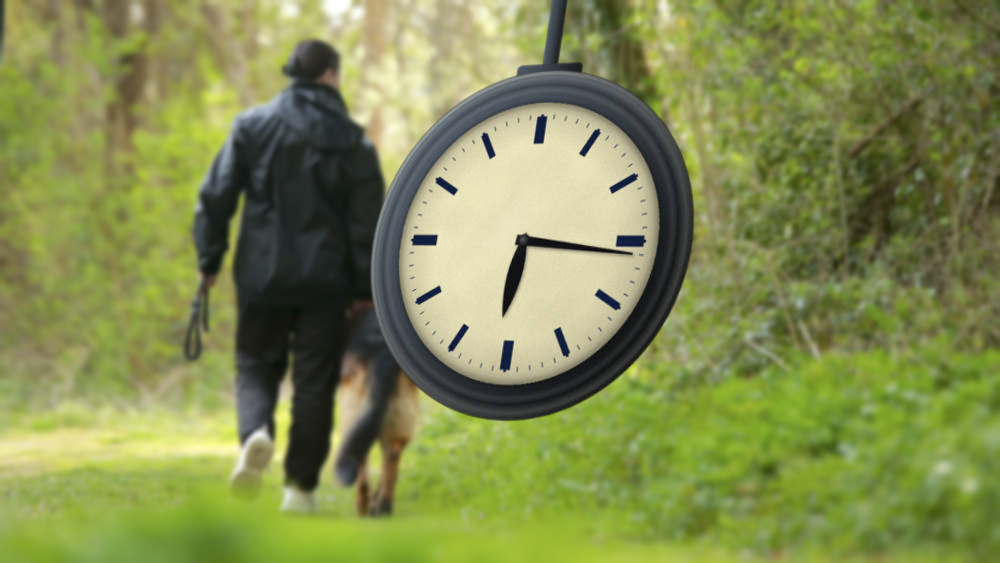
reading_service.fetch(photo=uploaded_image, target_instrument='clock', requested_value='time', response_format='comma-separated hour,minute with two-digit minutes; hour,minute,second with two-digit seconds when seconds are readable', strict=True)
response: 6,16
